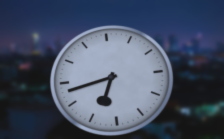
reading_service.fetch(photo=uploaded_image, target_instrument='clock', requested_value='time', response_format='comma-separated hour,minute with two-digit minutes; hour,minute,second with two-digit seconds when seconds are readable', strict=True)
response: 6,43
